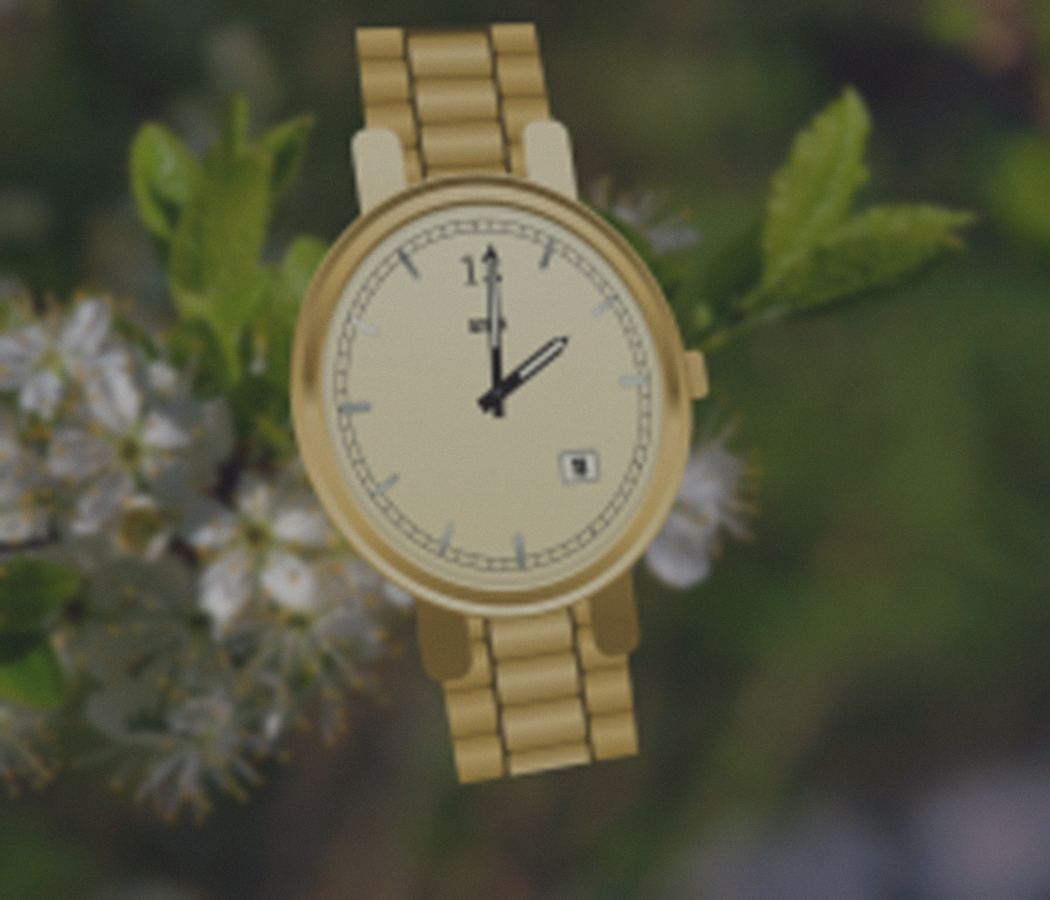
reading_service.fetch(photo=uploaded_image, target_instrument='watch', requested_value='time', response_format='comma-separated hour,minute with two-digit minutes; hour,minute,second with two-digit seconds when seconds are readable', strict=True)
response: 2,01
